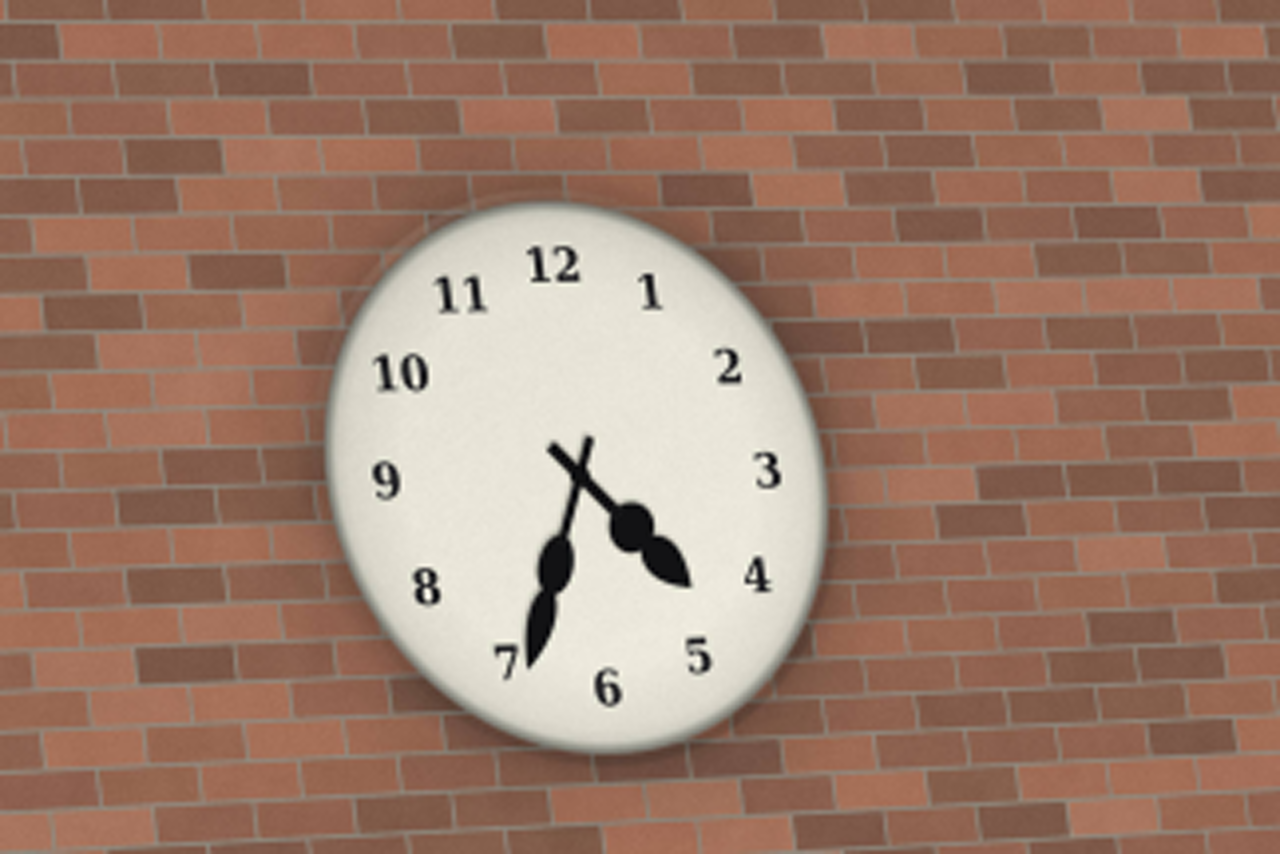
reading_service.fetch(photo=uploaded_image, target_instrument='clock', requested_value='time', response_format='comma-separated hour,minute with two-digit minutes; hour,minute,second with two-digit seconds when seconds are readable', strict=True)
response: 4,34
